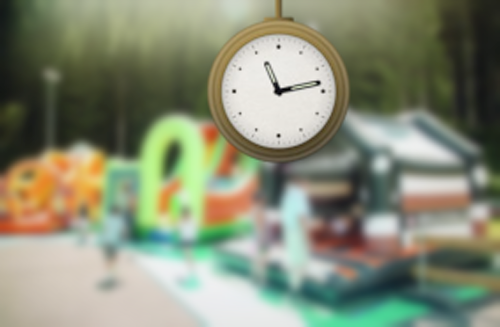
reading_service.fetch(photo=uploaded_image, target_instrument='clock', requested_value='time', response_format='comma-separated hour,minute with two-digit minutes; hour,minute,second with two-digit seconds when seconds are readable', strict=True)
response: 11,13
